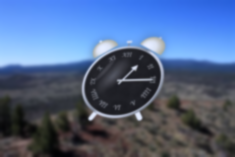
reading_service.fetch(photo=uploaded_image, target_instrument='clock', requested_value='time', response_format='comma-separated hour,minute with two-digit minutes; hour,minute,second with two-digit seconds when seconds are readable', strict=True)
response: 1,15
